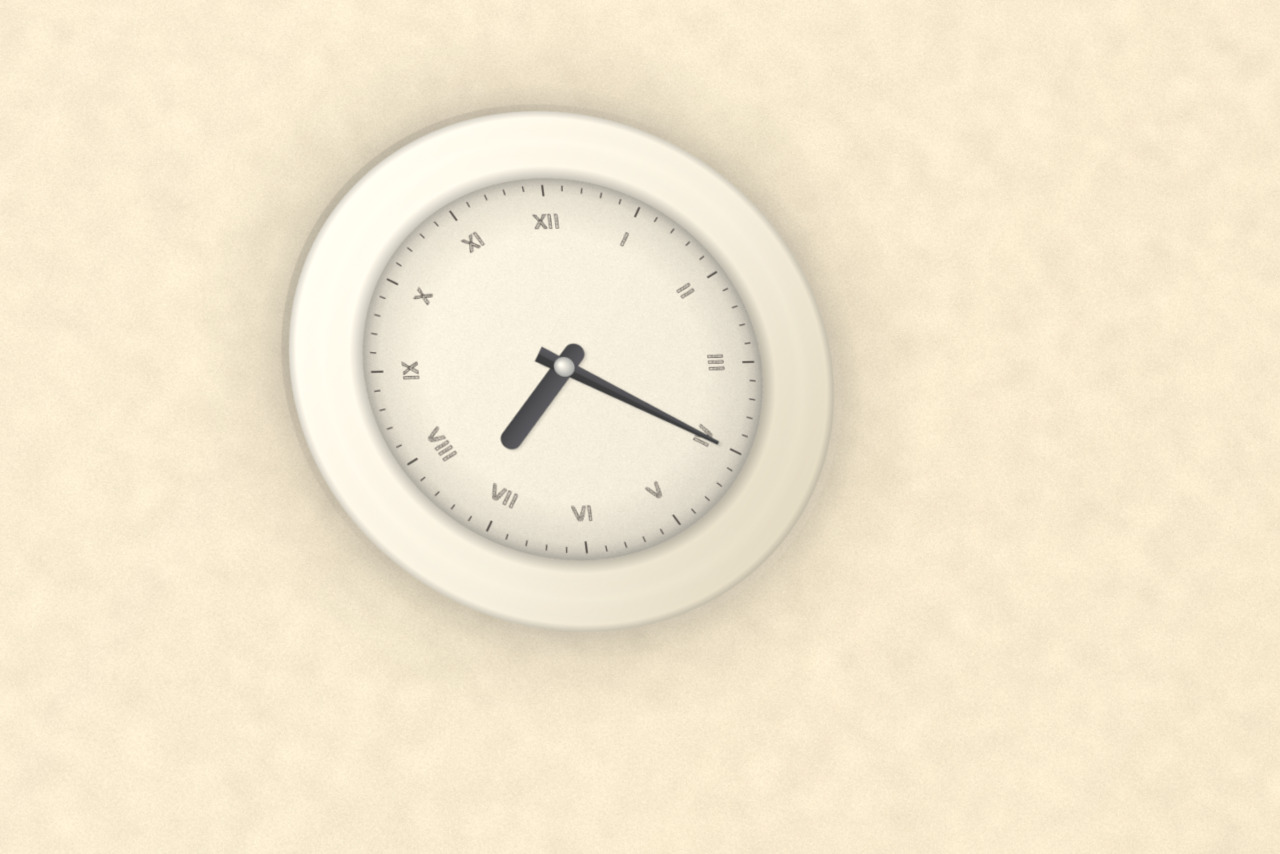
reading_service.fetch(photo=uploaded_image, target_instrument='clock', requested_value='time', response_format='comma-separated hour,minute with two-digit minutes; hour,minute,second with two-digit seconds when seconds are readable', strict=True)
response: 7,20
